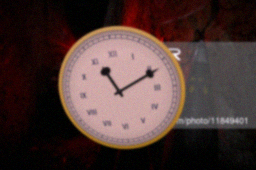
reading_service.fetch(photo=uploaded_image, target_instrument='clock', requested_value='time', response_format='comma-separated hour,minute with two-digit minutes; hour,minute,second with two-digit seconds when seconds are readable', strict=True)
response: 11,11
